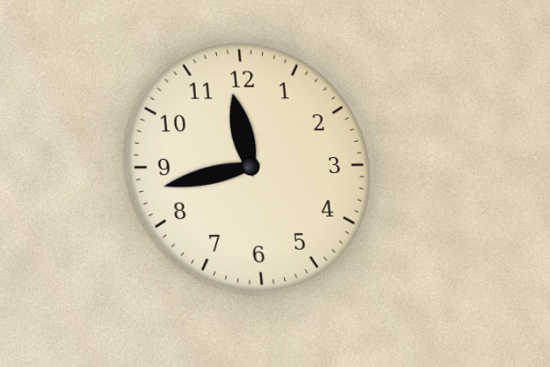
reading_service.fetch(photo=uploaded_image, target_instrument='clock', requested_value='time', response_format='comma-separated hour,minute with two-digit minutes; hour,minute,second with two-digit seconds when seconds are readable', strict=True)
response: 11,43
